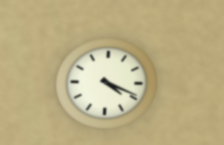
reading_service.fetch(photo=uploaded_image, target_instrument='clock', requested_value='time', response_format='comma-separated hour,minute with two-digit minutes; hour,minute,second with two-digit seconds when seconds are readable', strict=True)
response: 4,19
